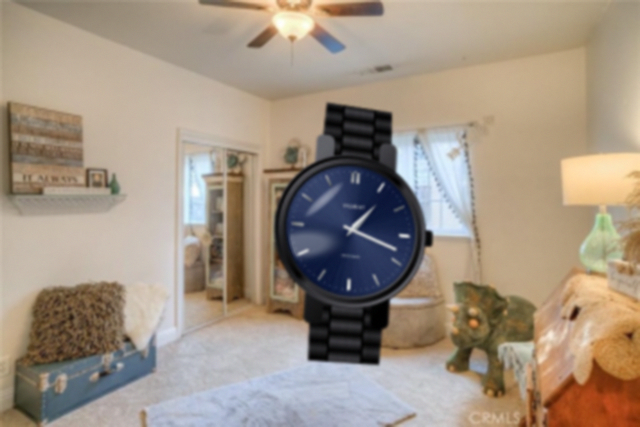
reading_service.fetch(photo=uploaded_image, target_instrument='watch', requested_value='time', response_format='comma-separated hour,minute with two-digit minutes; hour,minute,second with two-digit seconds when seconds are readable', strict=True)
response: 1,18
